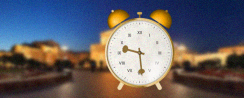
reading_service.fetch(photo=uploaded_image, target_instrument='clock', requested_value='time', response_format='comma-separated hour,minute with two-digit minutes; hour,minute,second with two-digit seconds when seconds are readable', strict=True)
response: 9,29
